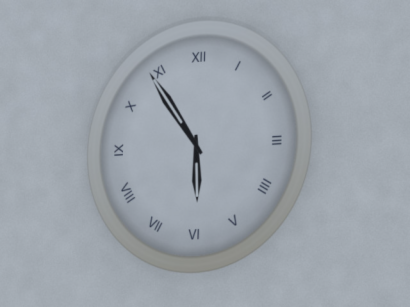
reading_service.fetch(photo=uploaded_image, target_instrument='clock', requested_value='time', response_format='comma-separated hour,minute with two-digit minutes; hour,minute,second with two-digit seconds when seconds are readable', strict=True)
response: 5,54
